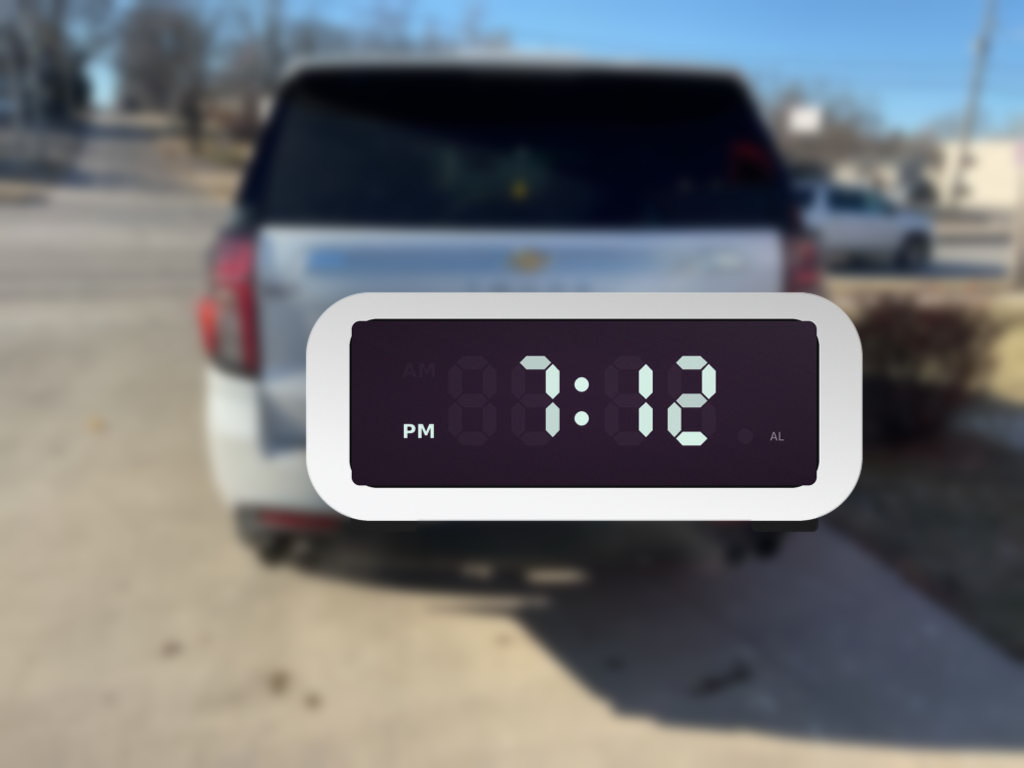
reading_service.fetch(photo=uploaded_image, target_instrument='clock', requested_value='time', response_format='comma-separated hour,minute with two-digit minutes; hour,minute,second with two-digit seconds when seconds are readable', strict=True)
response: 7,12
